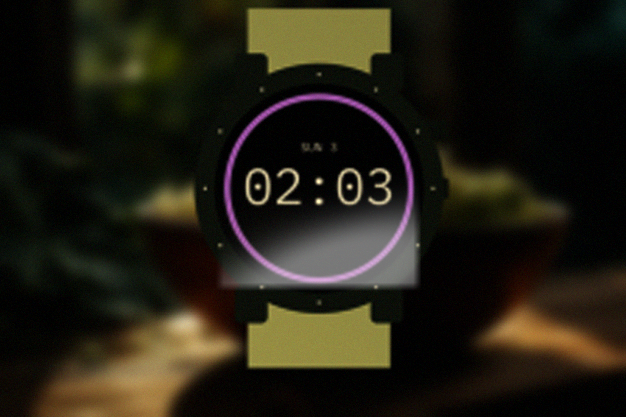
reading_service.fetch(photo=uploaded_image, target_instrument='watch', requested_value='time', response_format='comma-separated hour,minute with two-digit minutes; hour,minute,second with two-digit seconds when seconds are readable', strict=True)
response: 2,03
